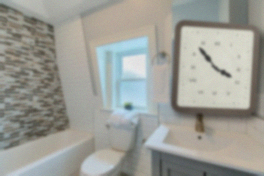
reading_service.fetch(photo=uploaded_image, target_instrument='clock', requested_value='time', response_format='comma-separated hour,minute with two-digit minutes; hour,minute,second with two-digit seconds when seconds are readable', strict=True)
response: 3,53
